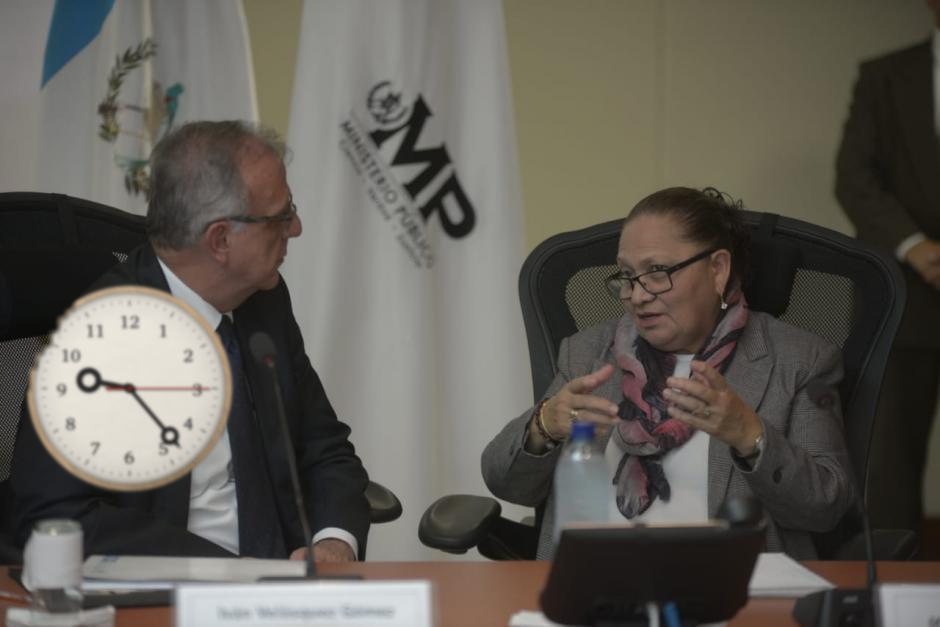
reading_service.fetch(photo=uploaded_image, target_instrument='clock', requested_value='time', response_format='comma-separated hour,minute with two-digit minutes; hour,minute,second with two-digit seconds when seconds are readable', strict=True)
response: 9,23,15
